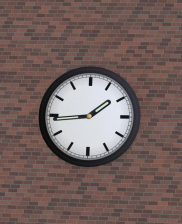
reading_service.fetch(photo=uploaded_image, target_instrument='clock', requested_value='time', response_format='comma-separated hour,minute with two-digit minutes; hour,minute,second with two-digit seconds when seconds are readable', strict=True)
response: 1,44
